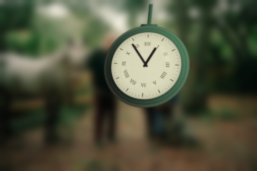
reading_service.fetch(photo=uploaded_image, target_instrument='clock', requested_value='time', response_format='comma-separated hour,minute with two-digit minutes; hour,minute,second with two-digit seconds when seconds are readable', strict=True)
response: 12,54
